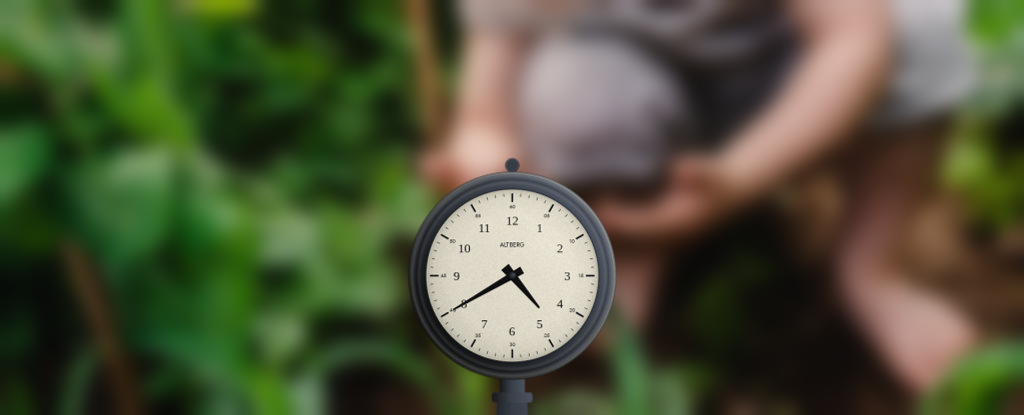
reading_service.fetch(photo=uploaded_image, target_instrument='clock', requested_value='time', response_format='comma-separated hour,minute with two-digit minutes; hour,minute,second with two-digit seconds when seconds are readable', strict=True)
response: 4,40
